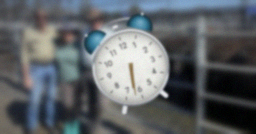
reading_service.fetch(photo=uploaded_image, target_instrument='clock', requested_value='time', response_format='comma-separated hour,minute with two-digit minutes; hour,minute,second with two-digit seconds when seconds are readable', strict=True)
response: 6,32
